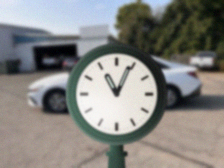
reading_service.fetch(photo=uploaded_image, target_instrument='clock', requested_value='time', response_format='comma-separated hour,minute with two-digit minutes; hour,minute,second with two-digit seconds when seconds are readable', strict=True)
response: 11,04
